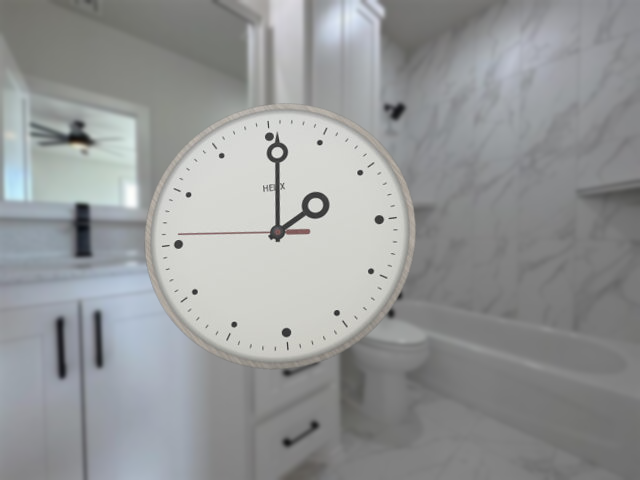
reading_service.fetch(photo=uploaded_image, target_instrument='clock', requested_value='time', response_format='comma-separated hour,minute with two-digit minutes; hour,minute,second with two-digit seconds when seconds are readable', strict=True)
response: 2,00,46
